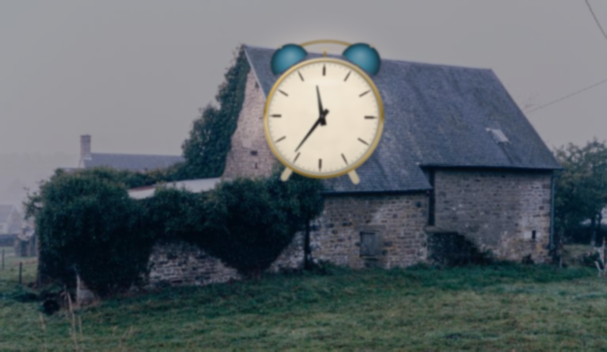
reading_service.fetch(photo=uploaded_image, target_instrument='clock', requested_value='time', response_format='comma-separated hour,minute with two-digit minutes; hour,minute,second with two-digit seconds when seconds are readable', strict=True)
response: 11,36
